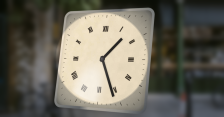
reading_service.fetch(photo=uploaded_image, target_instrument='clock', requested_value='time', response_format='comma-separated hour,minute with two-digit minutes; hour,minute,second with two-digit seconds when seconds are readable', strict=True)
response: 1,26
